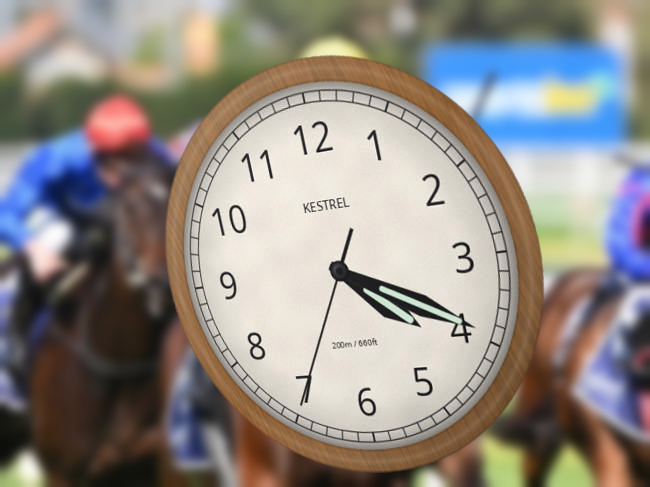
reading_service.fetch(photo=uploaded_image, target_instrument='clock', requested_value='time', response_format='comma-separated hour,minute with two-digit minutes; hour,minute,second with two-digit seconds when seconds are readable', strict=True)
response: 4,19,35
